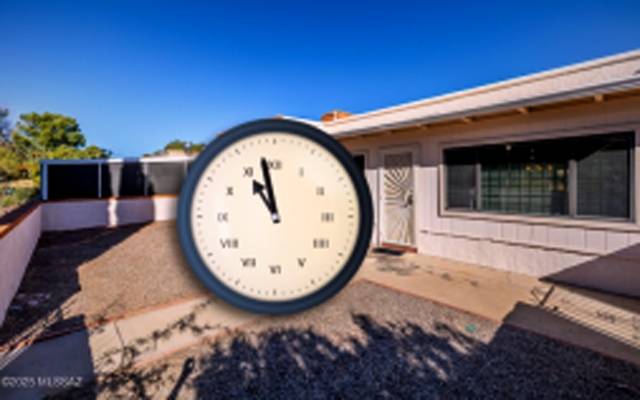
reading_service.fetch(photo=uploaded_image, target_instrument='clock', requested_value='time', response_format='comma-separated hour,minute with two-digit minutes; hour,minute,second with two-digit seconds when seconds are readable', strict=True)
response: 10,58
